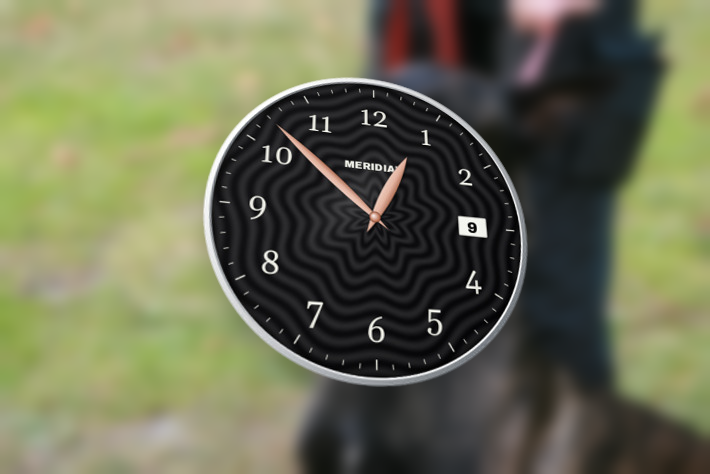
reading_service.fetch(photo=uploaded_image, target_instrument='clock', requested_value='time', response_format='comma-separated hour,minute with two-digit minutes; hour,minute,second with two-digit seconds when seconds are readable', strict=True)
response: 12,52
